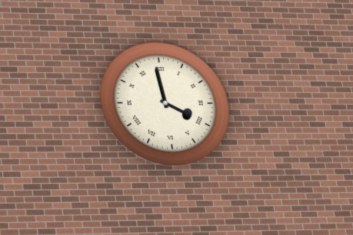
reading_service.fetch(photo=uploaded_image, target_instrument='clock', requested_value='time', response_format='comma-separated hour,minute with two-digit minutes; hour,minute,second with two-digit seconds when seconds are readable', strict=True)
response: 3,59
